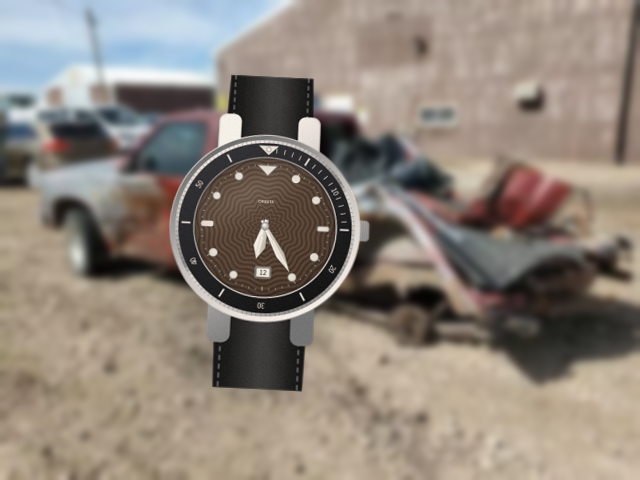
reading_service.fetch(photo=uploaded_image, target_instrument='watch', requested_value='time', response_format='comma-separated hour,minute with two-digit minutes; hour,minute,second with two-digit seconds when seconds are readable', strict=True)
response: 6,25
